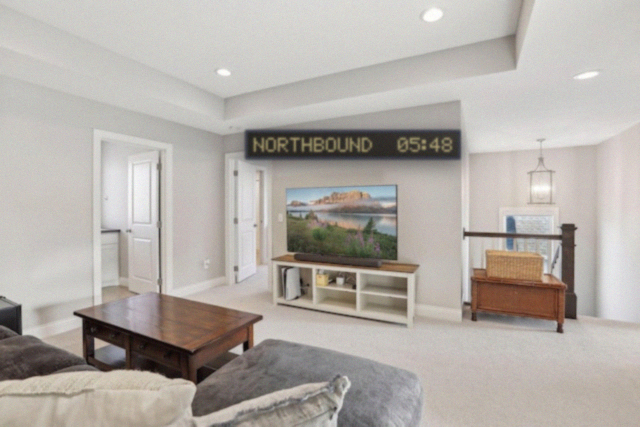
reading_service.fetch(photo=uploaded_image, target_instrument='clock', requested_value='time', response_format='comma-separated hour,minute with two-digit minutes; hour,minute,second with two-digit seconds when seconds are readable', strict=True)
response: 5,48
